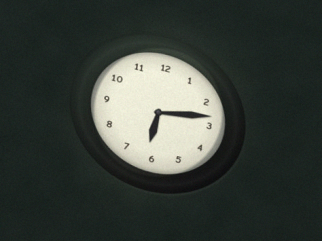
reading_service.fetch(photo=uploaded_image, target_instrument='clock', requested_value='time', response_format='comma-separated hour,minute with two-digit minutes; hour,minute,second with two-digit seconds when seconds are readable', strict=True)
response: 6,13
